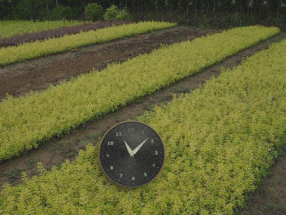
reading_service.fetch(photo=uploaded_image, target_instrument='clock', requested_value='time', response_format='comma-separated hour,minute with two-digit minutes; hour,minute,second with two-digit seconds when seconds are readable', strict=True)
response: 11,08
